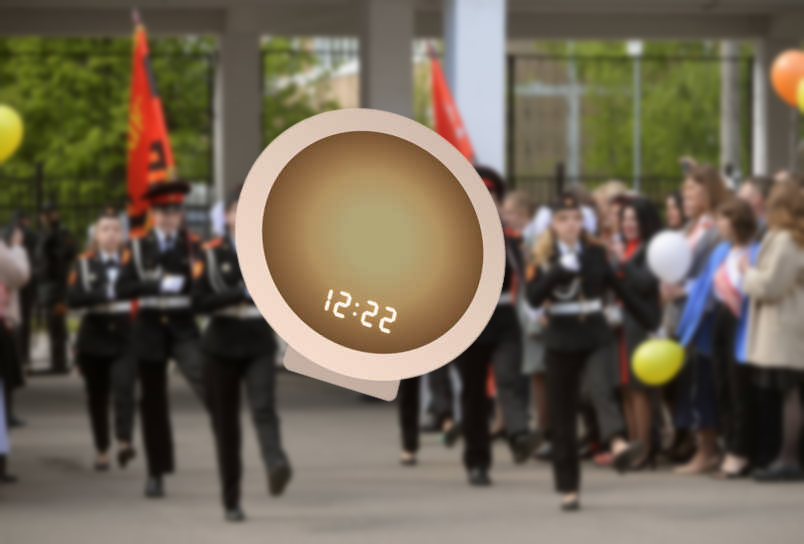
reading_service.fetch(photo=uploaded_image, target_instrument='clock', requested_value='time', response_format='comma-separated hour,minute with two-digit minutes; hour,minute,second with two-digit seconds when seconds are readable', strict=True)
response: 12,22
